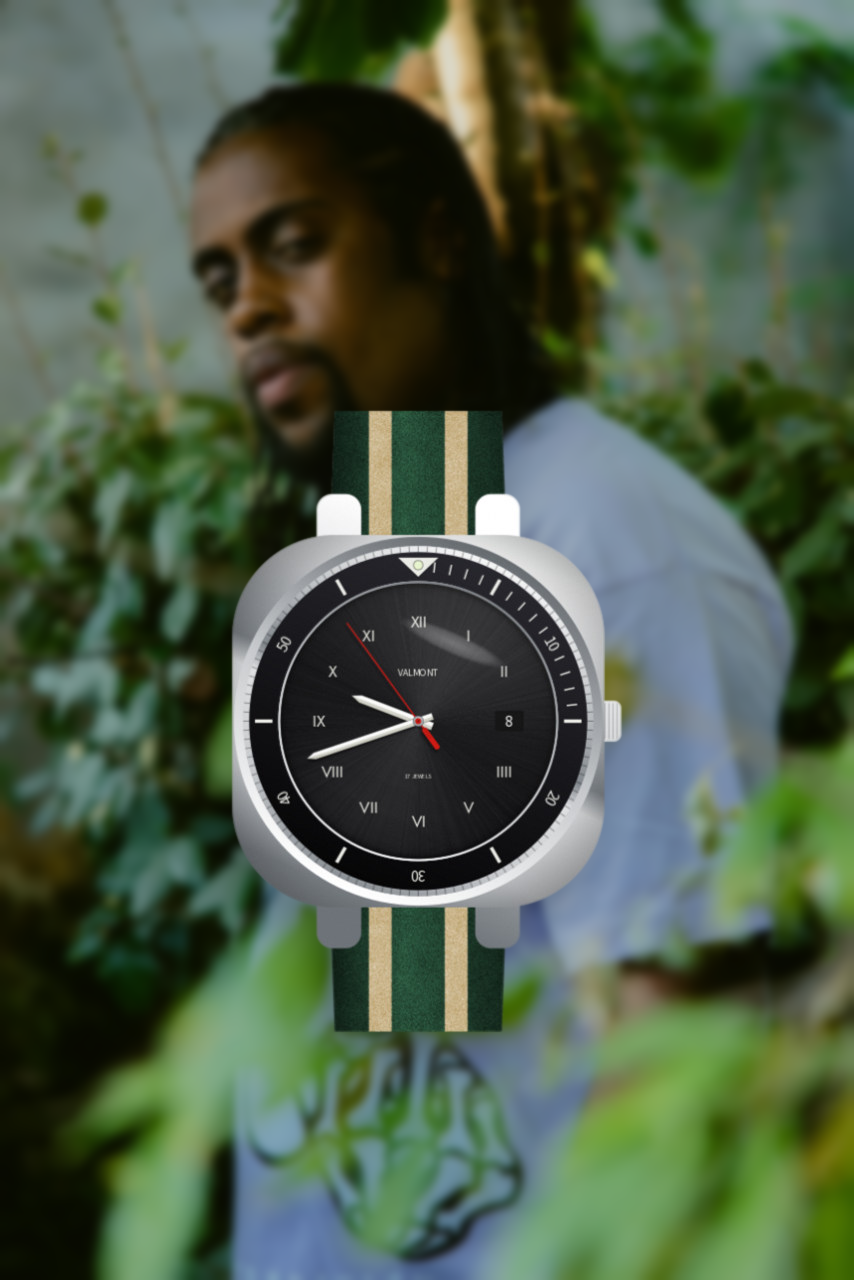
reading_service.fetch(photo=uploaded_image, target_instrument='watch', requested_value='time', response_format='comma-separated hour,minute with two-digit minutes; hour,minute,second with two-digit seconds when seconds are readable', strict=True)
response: 9,41,54
